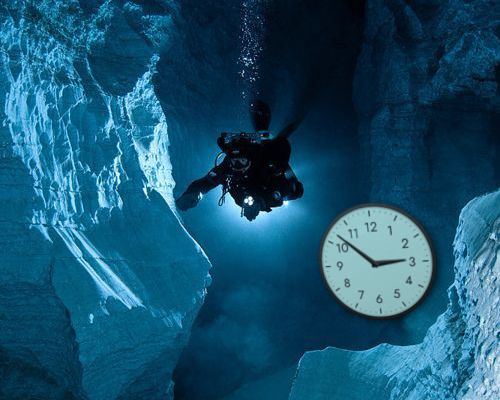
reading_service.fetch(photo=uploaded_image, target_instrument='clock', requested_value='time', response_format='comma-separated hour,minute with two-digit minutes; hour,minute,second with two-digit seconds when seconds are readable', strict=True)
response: 2,52
